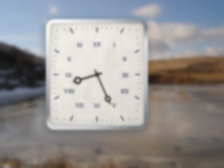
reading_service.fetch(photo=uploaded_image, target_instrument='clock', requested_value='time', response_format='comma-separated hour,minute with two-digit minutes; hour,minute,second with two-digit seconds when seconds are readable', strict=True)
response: 8,26
